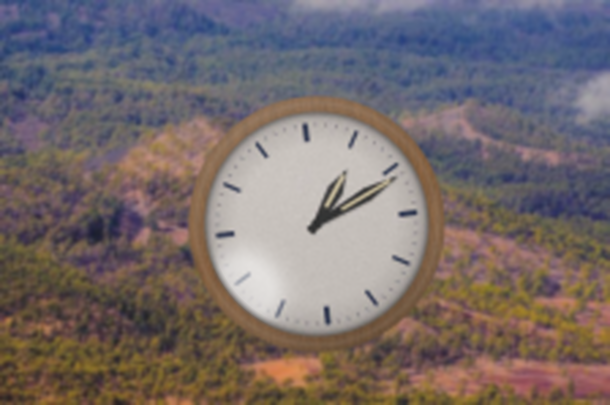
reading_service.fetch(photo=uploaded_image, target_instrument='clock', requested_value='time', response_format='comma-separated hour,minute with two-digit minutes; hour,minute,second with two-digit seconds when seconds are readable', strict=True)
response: 1,11
